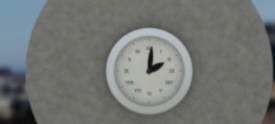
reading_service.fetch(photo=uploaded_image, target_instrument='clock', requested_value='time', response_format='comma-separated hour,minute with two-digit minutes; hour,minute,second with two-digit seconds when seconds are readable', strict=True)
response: 2,01
